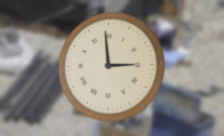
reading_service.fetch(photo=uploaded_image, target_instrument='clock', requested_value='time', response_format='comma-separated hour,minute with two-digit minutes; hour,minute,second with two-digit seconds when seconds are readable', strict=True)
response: 2,59
